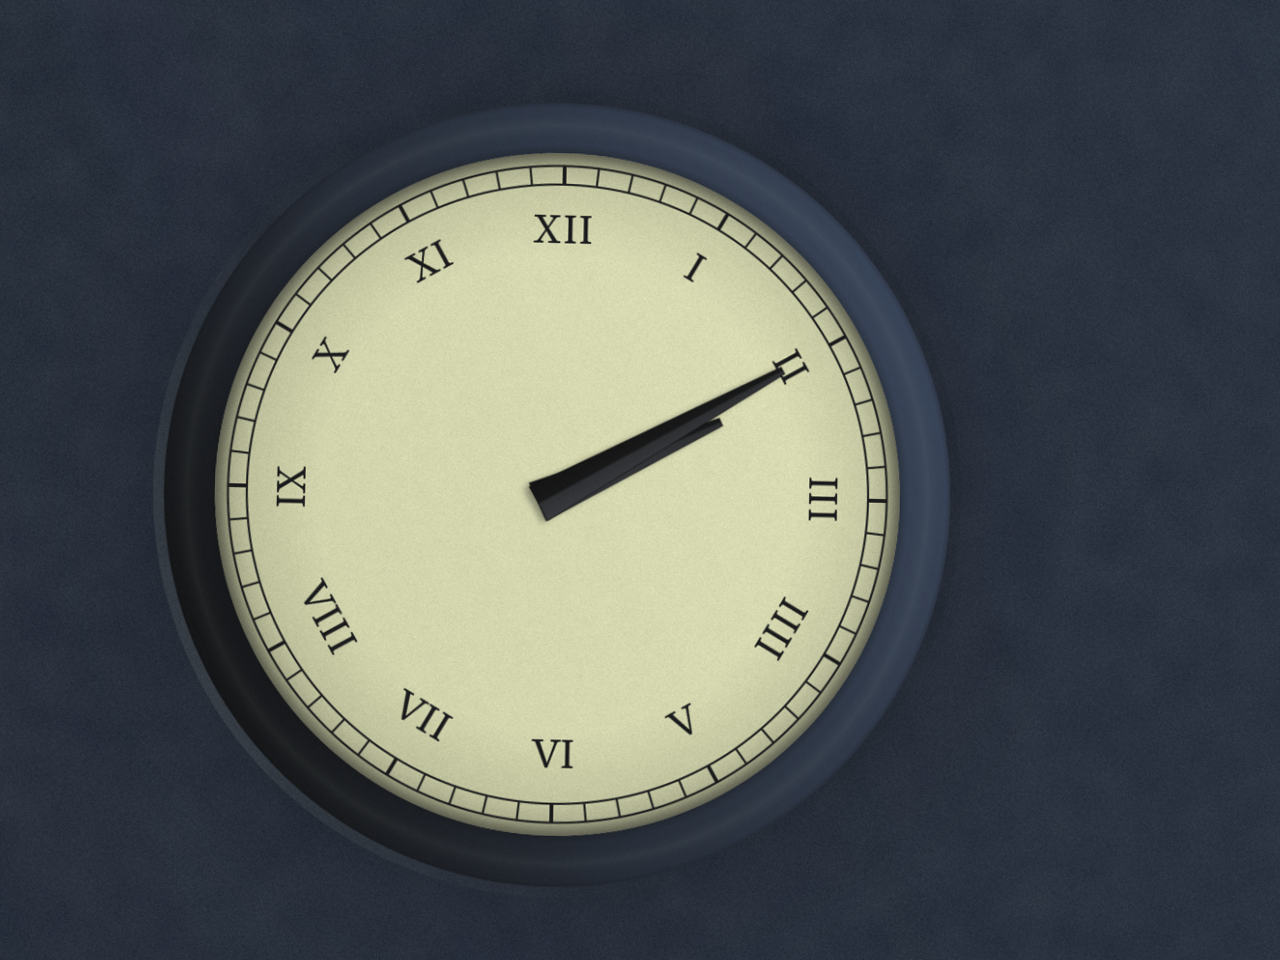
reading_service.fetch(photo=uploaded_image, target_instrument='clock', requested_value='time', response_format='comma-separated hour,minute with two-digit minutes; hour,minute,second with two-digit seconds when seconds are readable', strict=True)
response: 2,10
